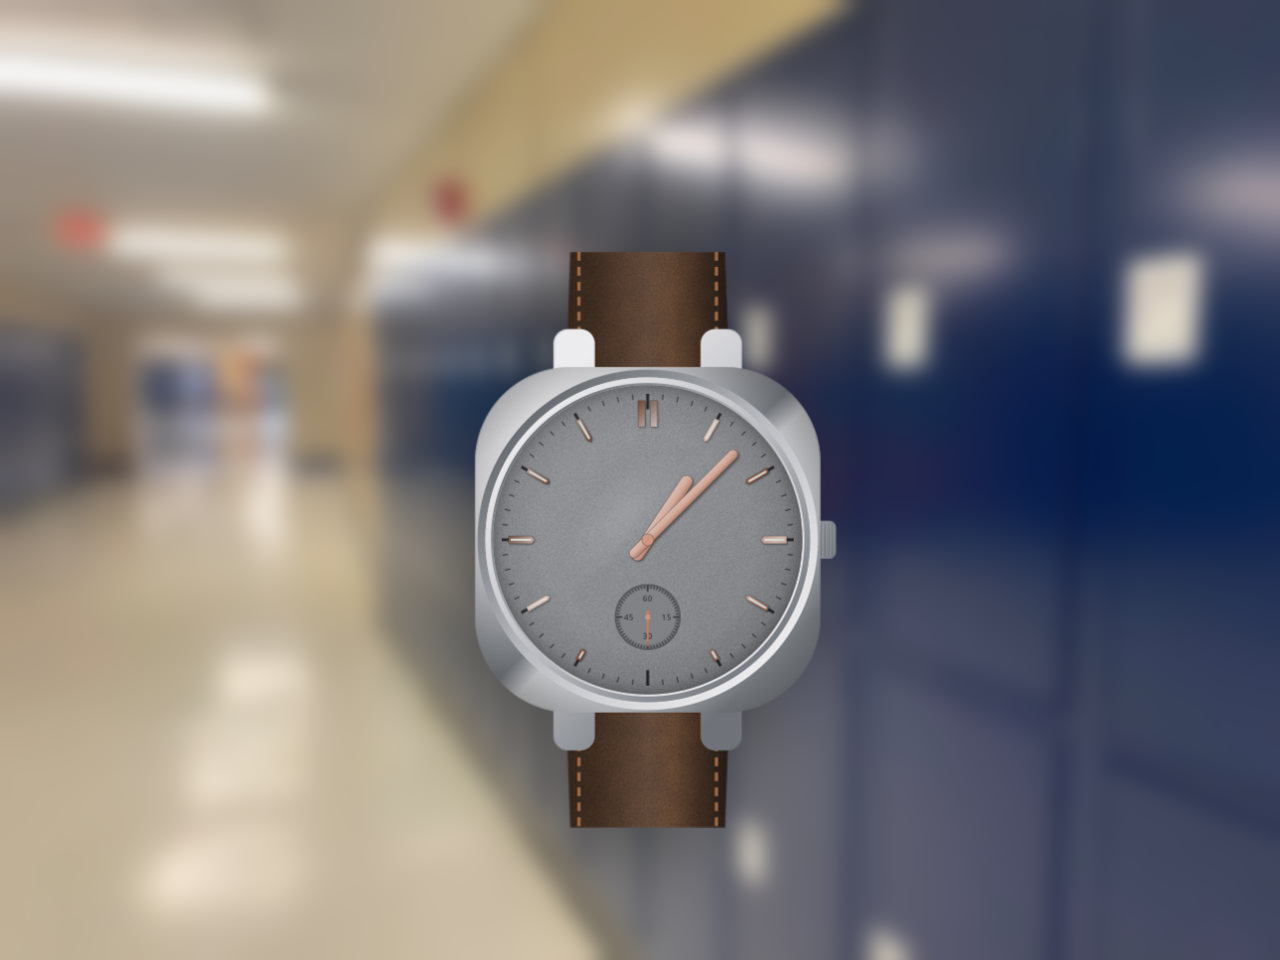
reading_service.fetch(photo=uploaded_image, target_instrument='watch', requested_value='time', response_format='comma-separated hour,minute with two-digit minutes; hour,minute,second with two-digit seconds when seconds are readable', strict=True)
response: 1,07,30
